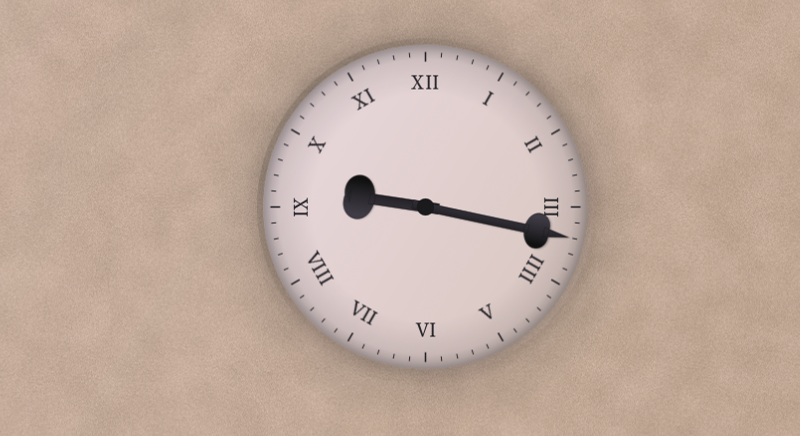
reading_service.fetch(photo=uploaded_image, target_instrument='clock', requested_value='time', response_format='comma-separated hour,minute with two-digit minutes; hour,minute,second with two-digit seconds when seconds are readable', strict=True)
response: 9,17
